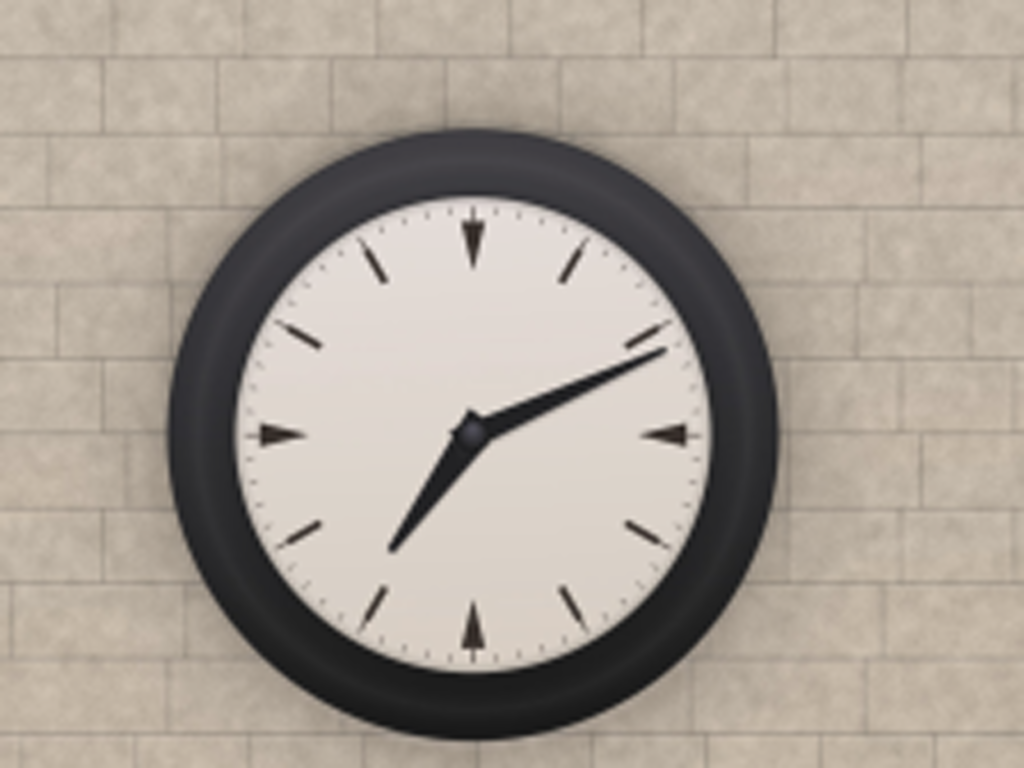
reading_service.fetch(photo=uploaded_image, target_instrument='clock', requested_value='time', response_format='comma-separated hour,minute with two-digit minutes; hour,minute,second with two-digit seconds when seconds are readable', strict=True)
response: 7,11
